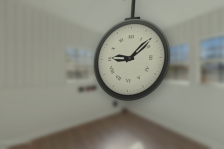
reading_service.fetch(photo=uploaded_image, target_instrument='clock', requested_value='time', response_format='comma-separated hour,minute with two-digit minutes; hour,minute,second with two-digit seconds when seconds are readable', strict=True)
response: 9,08
